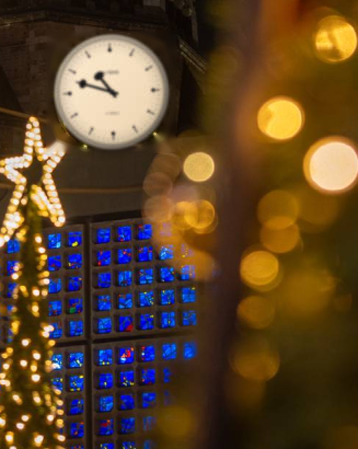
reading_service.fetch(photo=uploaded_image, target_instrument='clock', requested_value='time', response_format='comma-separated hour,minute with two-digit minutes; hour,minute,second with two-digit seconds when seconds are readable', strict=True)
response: 10,48
